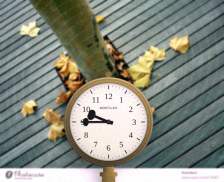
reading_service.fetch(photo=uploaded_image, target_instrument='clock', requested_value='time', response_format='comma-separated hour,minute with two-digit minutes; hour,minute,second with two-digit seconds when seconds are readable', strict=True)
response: 9,45
